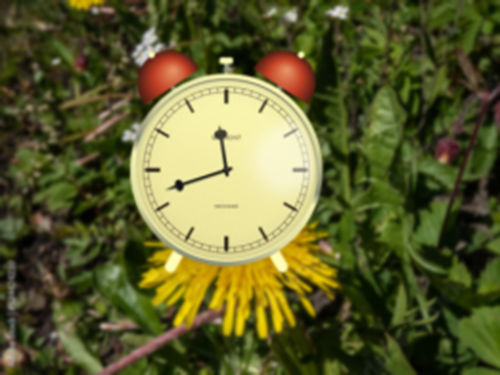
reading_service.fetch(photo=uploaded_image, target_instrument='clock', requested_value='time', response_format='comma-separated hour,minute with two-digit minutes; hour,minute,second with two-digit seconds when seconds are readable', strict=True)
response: 11,42
